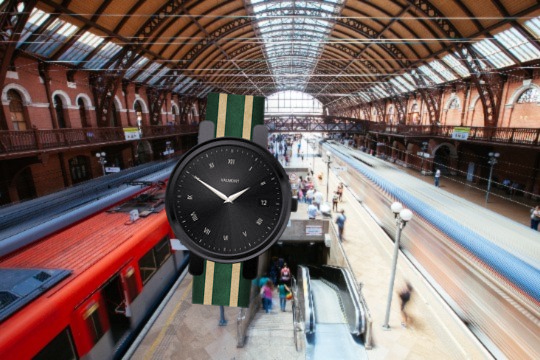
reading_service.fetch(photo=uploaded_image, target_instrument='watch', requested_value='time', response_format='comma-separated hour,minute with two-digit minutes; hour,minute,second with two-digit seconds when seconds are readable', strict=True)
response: 1,50
